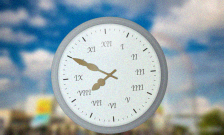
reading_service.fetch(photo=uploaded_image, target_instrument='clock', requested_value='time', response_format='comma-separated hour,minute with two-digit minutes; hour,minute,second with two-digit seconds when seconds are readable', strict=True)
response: 7,50
